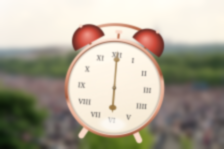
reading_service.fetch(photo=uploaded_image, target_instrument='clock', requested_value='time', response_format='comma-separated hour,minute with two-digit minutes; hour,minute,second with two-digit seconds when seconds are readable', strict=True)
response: 6,00
